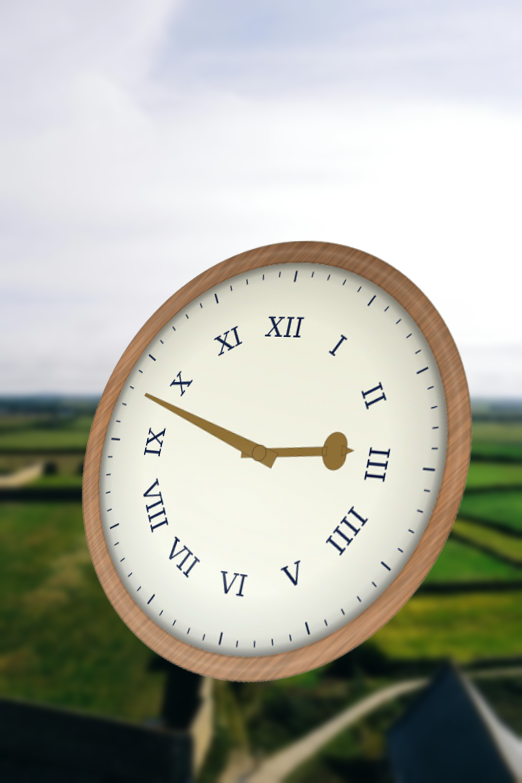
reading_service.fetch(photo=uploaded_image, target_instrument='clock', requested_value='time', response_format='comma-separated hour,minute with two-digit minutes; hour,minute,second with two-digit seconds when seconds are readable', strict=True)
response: 2,48
